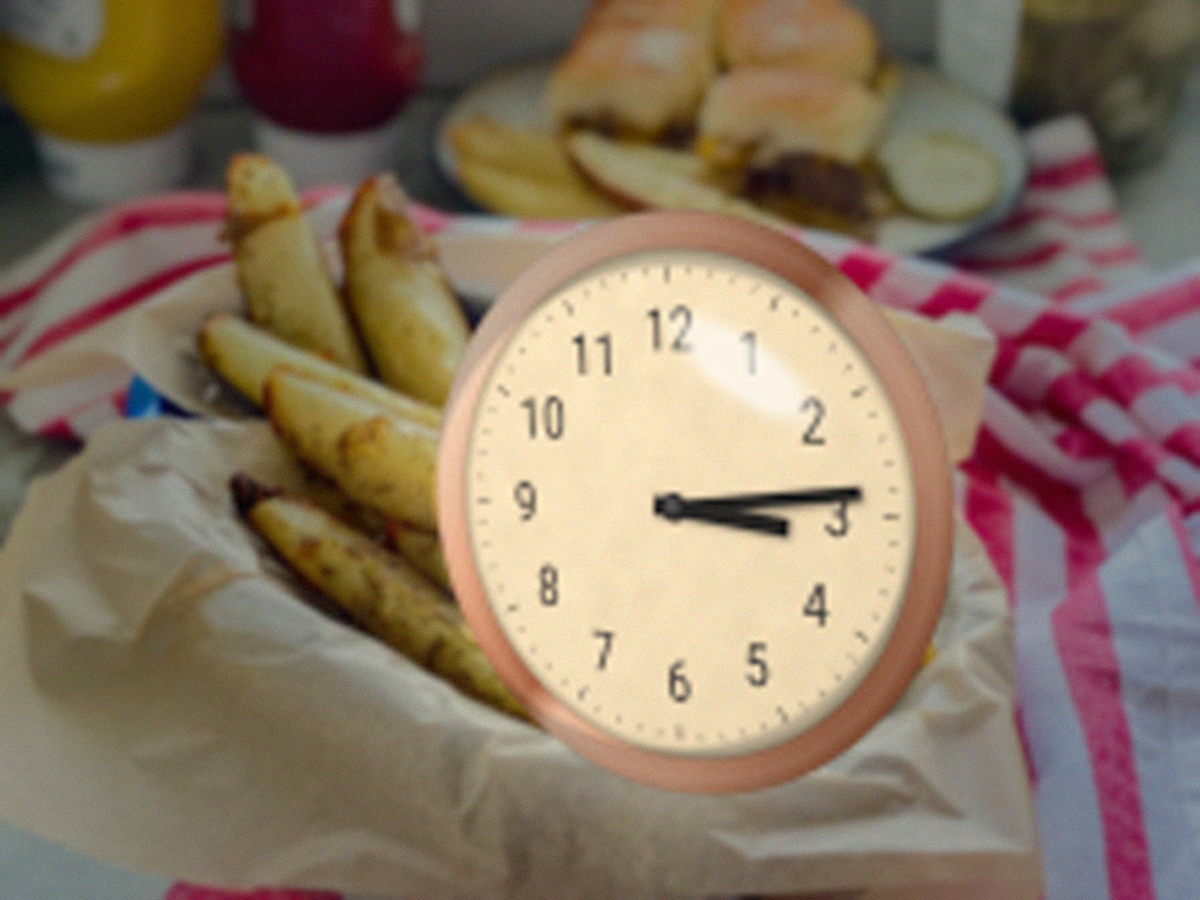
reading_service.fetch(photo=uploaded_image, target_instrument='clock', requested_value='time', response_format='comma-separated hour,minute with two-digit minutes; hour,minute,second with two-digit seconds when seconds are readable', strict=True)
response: 3,14
